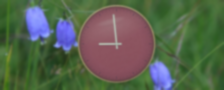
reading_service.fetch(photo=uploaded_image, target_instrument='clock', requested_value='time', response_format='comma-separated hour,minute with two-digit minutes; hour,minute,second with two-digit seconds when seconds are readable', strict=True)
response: 8,59
